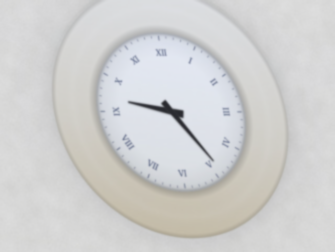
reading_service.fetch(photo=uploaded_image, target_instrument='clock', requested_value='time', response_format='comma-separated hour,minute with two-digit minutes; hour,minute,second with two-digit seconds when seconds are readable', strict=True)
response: 9,24
